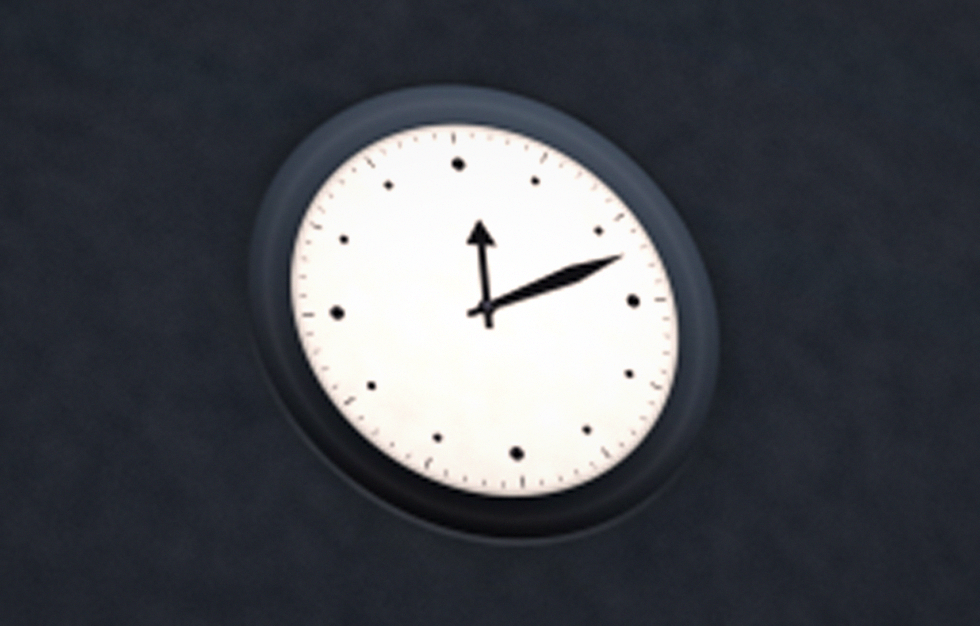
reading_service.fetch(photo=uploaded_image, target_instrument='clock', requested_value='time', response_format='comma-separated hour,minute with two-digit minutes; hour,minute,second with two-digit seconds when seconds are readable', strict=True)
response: 12,12
